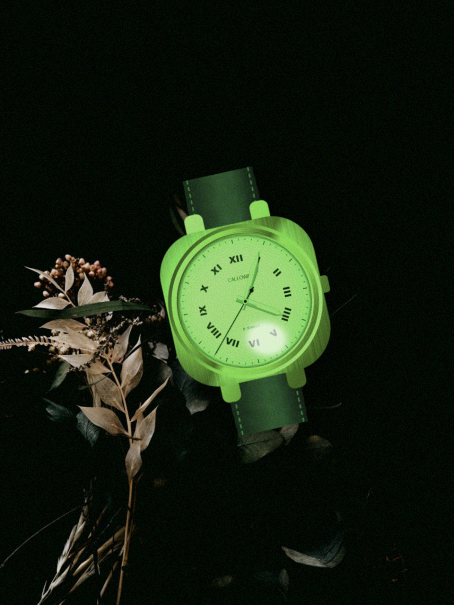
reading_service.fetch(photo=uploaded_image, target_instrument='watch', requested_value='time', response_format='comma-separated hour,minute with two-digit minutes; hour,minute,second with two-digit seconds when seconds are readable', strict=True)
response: 4,04,37
